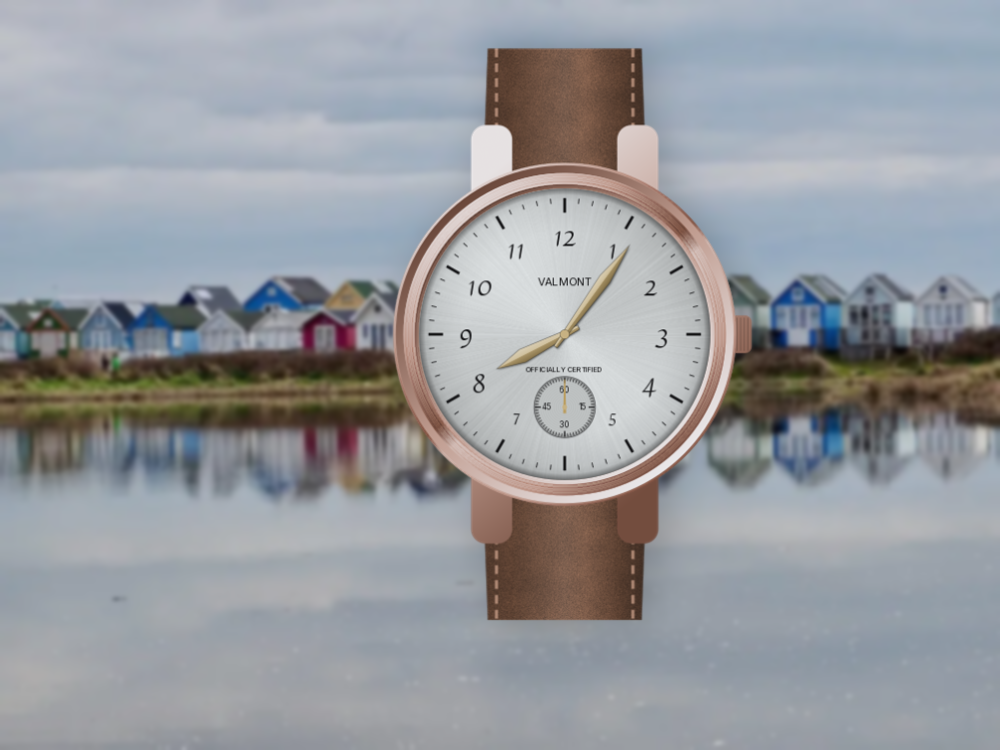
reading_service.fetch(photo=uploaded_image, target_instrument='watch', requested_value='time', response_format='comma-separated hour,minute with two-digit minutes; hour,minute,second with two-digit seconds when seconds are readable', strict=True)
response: 8,06
